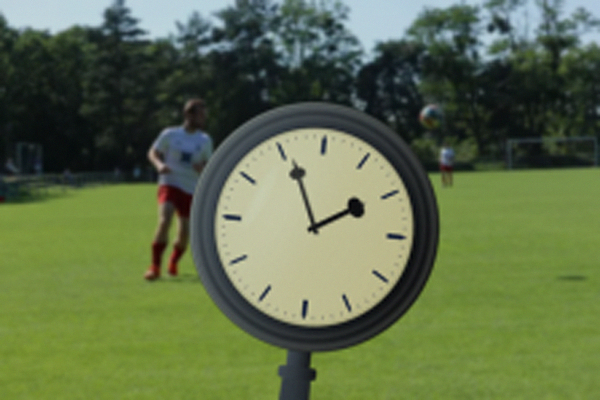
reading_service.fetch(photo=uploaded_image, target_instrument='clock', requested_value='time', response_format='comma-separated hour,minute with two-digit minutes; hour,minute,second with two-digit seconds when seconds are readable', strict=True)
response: 1,56
